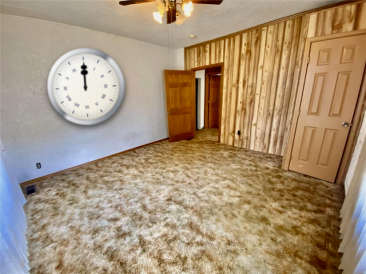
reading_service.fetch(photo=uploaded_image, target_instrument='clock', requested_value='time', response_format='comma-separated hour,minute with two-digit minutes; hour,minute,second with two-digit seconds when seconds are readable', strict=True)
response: 12,00
